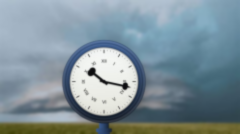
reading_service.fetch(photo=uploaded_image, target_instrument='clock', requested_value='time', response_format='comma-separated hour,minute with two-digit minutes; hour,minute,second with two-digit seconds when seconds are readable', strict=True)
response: 10,17
